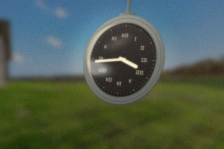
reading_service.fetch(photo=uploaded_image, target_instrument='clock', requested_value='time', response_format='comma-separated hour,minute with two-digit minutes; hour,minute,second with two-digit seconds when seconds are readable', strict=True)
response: 3,44
